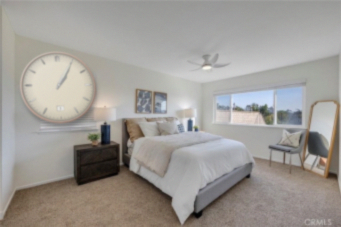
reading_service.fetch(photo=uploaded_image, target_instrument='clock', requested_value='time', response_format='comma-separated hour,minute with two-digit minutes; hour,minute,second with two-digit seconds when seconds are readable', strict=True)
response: 1,05
